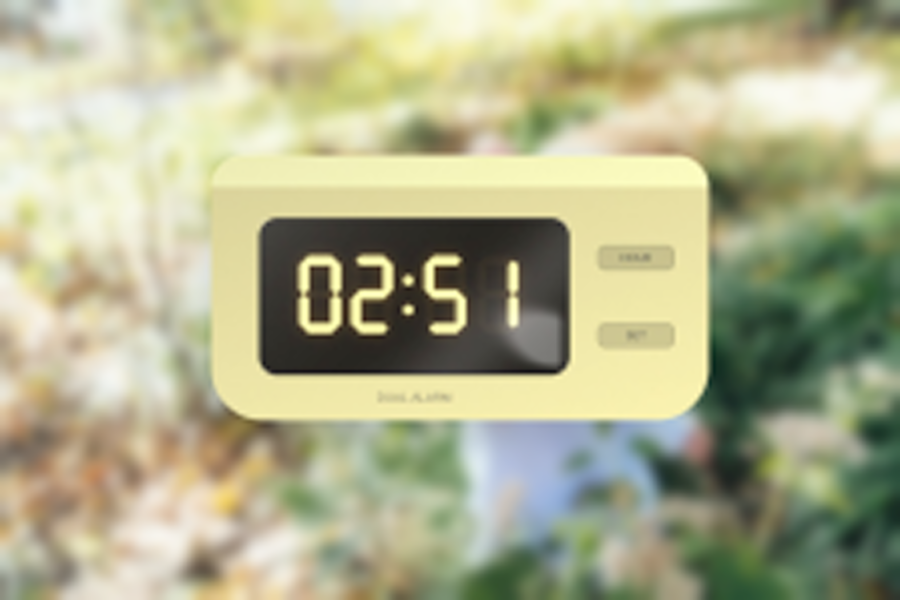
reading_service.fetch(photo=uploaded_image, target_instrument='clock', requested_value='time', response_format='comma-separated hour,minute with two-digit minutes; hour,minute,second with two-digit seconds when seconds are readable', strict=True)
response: 2,51
